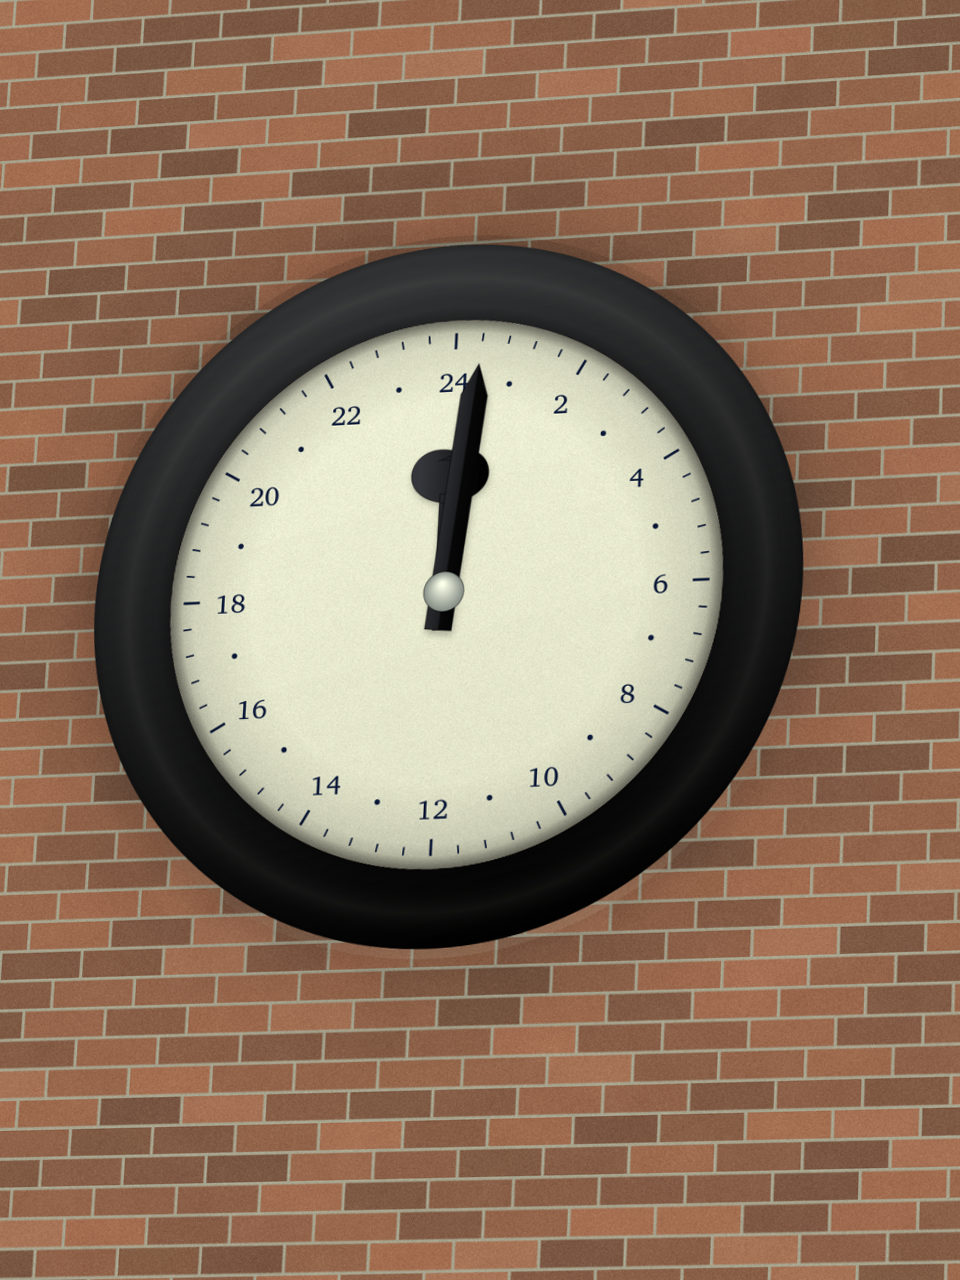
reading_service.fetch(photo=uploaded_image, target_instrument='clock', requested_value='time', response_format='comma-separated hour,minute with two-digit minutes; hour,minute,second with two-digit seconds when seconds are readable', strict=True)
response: 0,01
